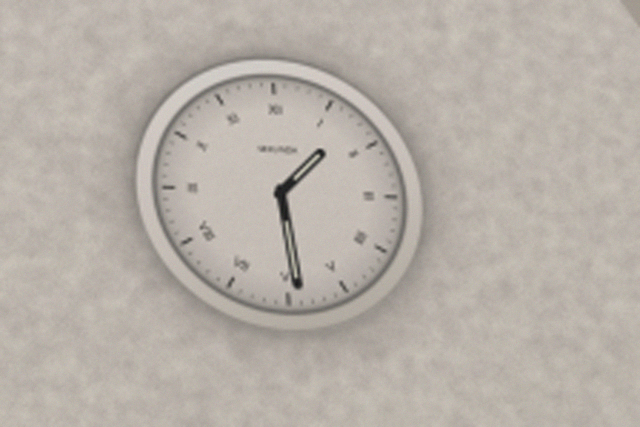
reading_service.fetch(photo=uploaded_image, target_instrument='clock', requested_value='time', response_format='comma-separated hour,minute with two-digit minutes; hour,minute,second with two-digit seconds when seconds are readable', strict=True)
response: 1,29
